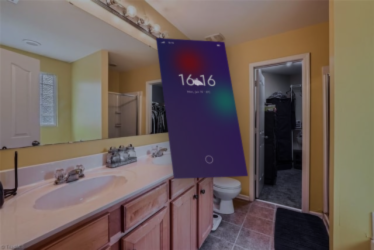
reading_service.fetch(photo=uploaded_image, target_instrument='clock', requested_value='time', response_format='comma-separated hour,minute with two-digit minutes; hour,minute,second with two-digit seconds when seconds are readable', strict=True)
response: 16,16
